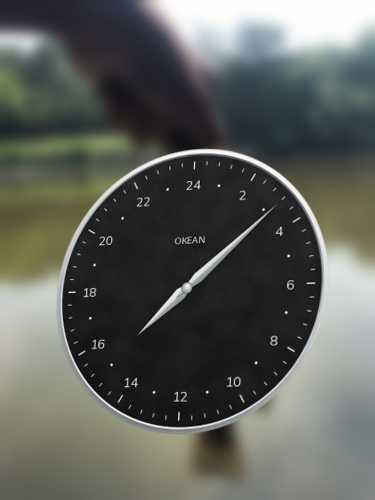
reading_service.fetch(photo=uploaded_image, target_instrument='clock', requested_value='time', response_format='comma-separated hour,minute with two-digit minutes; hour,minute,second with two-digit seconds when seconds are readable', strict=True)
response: 15,08
